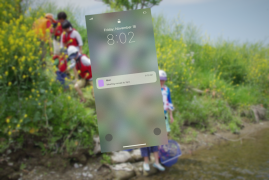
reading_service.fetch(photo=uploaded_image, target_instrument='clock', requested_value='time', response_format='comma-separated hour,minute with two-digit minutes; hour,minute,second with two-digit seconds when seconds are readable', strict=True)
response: 8,02
